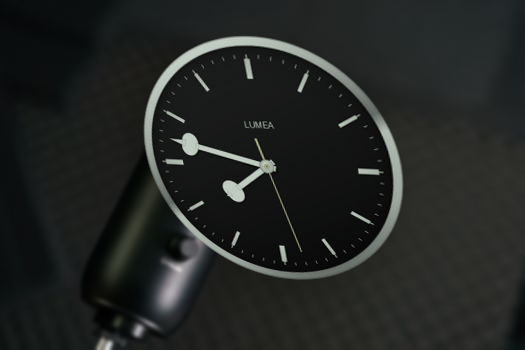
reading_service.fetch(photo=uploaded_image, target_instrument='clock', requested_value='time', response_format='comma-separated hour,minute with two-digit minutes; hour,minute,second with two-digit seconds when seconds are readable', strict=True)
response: 7,47,28
